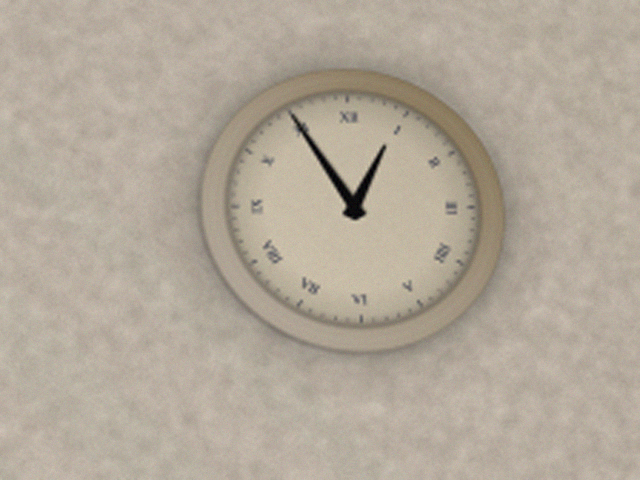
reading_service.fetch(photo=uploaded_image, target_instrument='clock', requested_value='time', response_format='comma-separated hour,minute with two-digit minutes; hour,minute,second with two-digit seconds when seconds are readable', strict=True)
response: 12,55
